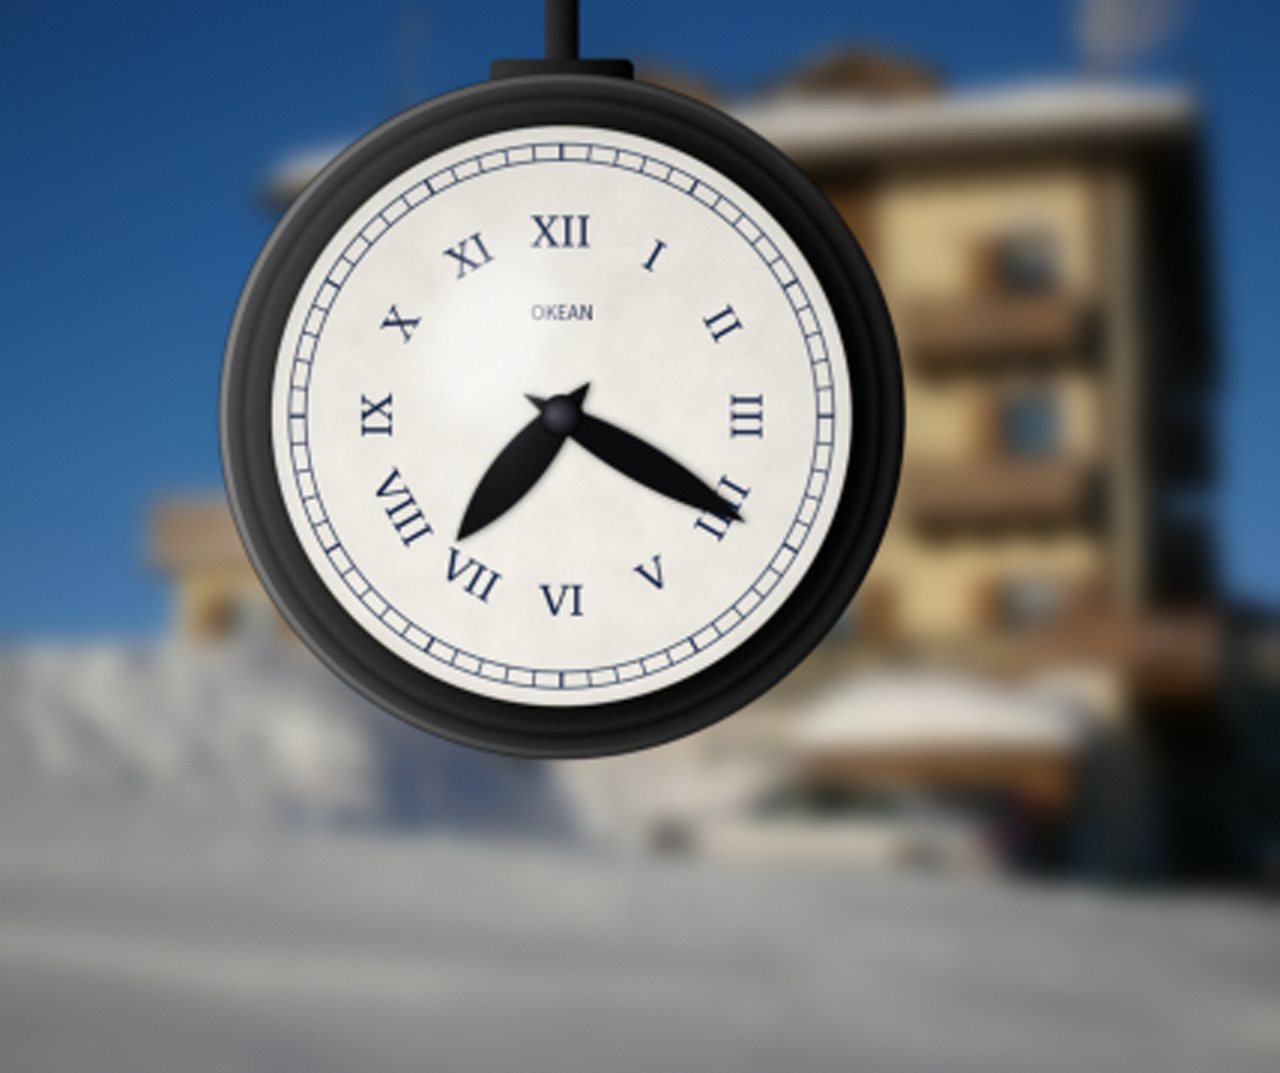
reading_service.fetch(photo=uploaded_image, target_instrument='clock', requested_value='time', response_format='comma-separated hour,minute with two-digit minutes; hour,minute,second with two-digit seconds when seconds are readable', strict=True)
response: 7,20
